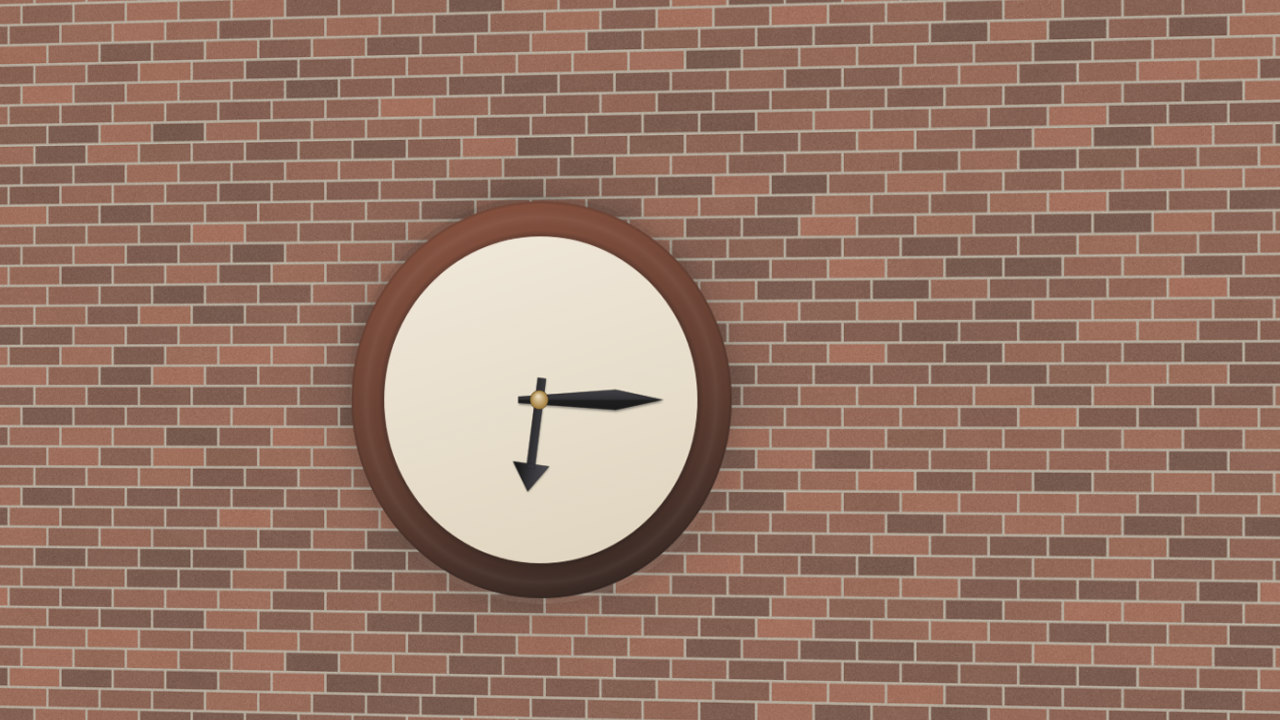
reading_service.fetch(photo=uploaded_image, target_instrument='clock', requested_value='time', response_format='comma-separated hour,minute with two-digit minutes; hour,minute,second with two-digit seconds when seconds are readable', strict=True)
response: 6,15
